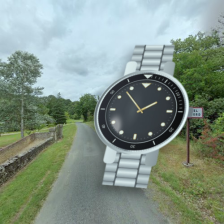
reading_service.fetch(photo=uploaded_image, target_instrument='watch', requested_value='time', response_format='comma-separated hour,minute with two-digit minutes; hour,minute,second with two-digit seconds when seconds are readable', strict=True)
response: 1,53
